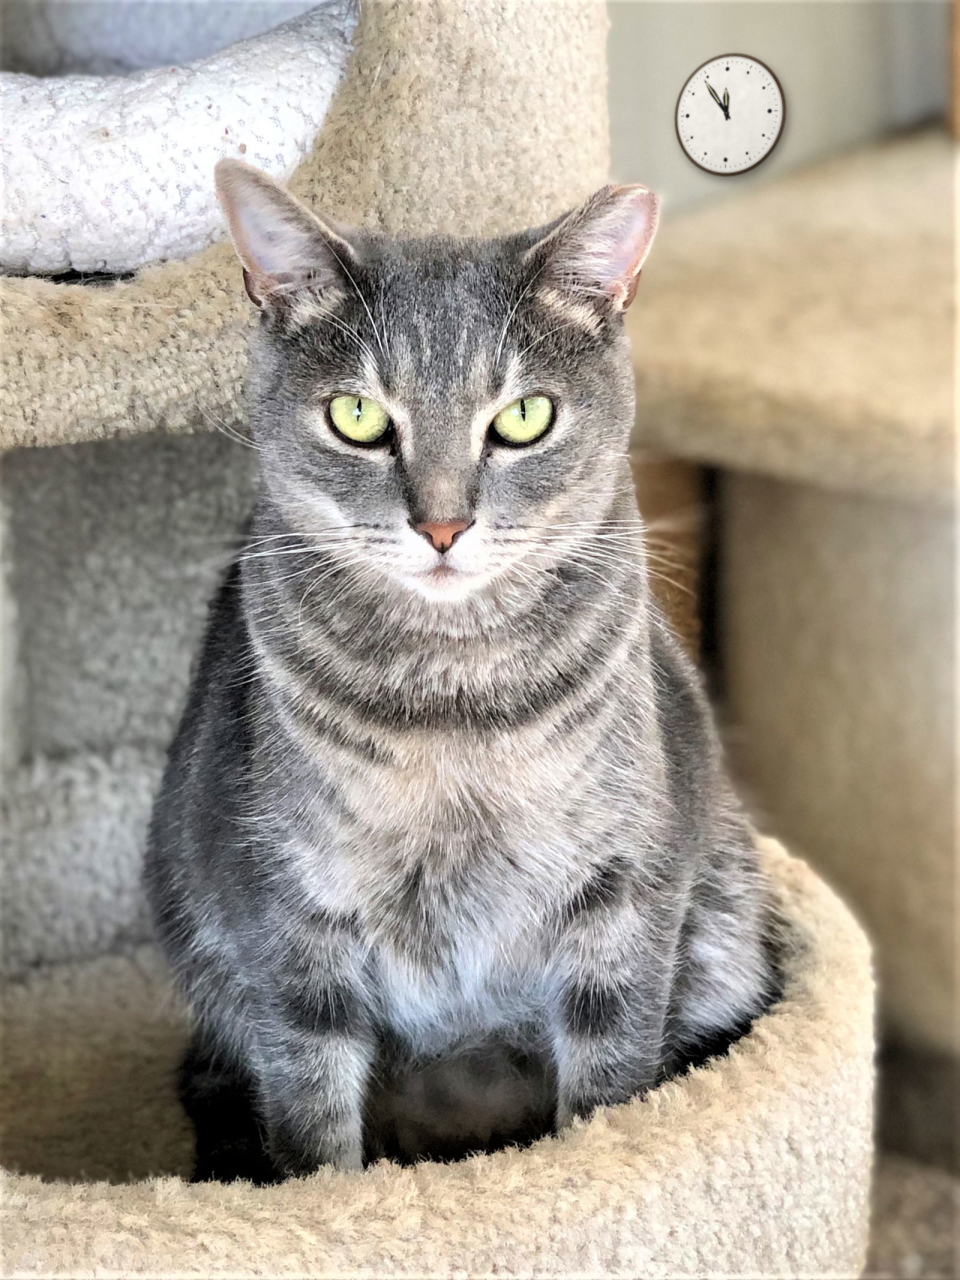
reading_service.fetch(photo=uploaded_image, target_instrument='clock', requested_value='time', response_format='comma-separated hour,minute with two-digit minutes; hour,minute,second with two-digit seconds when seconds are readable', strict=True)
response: 11,54
